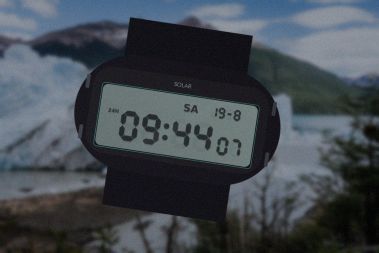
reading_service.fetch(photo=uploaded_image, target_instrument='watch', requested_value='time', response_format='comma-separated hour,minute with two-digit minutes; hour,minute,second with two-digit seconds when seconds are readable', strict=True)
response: 9,44,07
